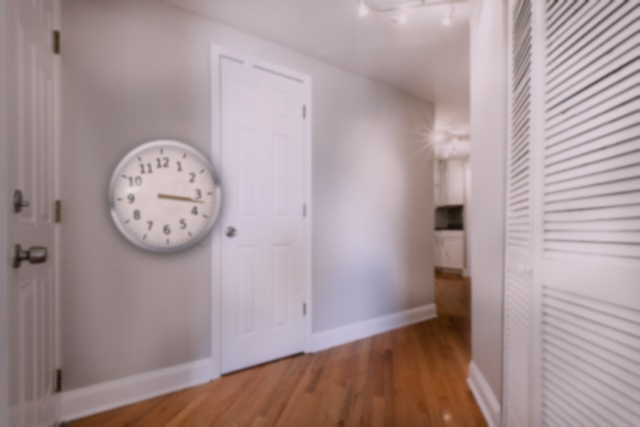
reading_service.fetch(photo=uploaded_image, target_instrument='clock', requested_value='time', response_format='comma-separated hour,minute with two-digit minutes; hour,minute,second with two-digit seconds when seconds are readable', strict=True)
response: 3,17
